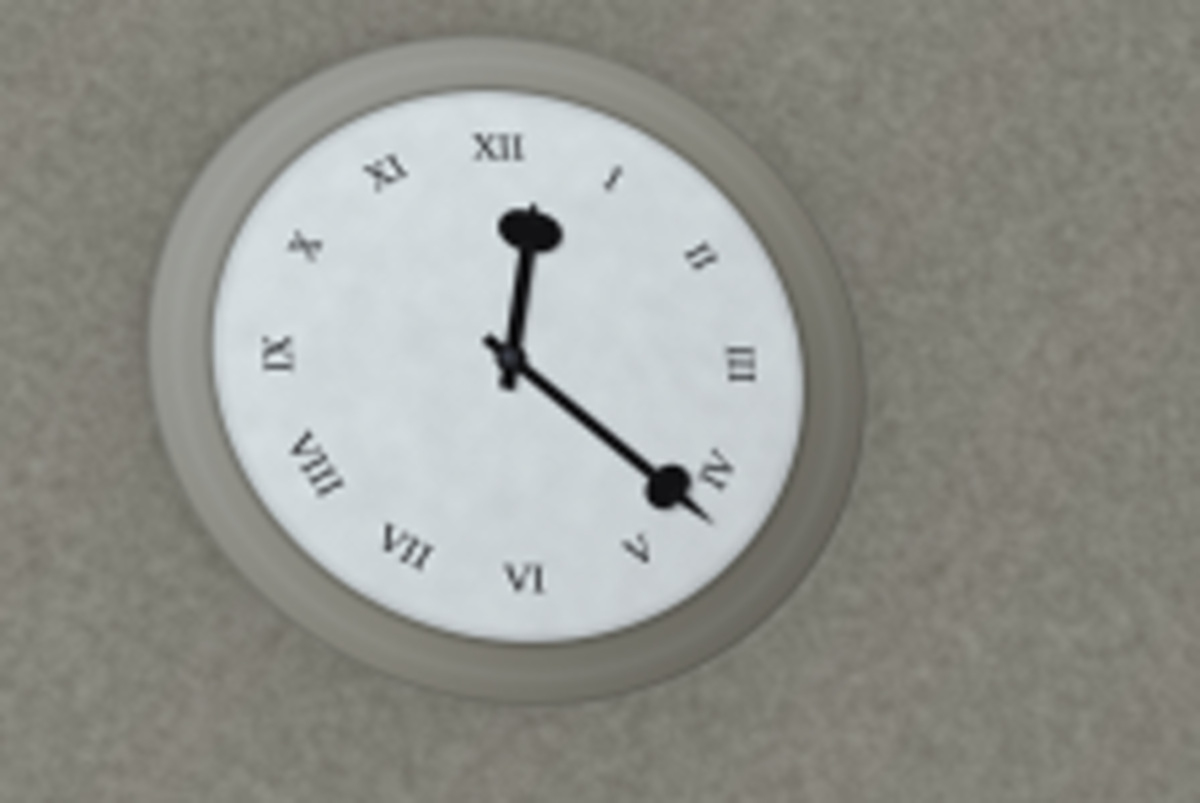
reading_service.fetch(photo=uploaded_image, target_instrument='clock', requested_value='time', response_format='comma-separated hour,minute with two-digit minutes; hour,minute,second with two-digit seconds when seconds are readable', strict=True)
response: 12,22
